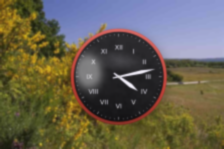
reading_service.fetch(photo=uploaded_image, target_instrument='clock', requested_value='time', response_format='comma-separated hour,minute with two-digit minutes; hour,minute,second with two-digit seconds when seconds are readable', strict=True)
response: 4,13
